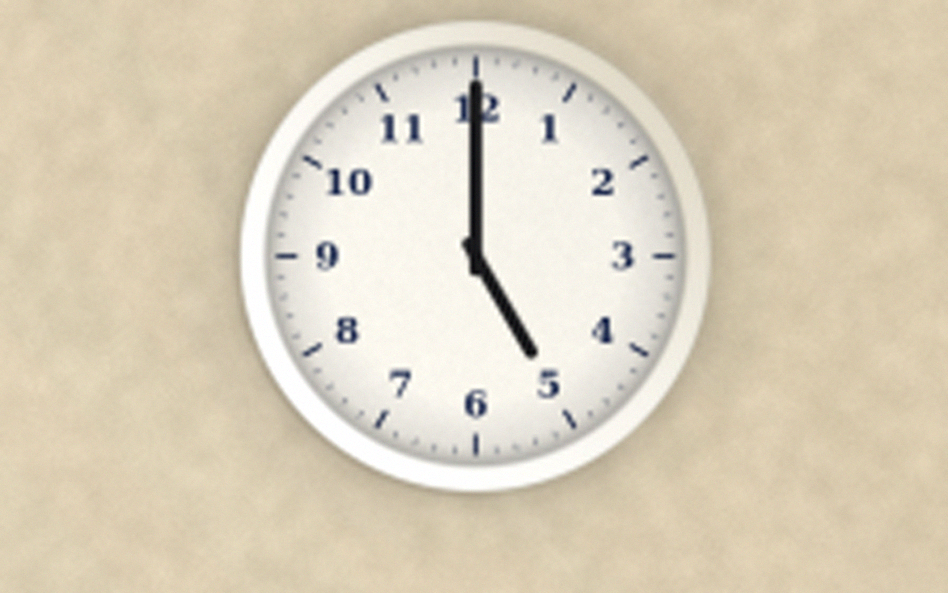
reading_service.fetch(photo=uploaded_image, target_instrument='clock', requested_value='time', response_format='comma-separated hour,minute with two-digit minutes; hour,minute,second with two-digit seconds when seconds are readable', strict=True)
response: 5,00
